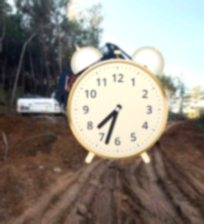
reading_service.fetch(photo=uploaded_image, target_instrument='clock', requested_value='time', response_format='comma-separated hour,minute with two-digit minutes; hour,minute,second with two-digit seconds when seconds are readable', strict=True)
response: 7,33
